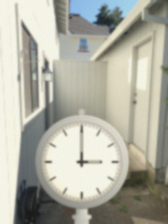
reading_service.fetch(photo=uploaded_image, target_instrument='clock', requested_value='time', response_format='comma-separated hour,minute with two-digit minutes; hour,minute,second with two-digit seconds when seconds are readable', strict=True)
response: 3,00
